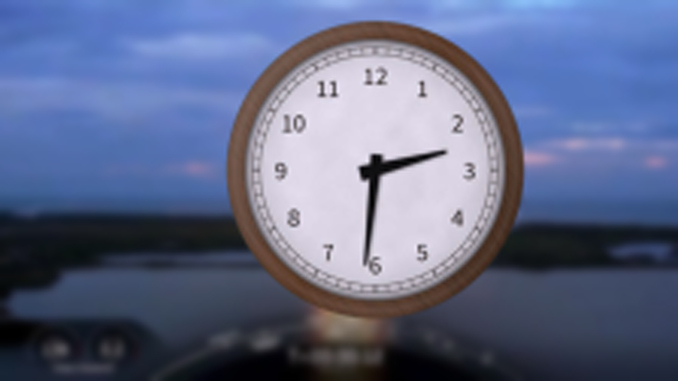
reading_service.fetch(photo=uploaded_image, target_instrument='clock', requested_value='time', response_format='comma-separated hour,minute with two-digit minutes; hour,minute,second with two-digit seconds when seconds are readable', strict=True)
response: 2,31
